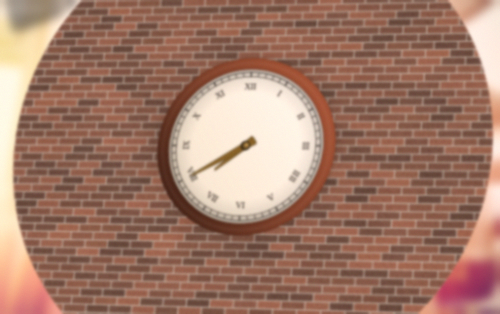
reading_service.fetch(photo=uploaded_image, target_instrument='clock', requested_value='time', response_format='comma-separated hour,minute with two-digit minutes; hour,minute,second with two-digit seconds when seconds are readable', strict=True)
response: 7,40
